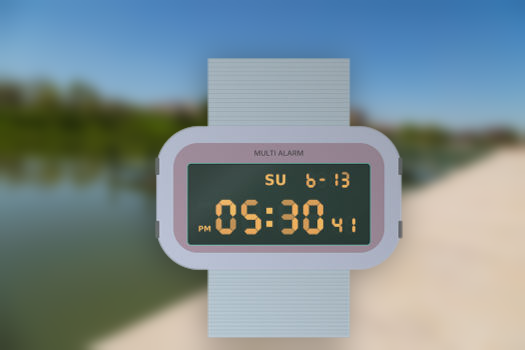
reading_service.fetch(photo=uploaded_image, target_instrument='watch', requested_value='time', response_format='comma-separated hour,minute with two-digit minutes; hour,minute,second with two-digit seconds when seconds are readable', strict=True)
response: 5,30,41
